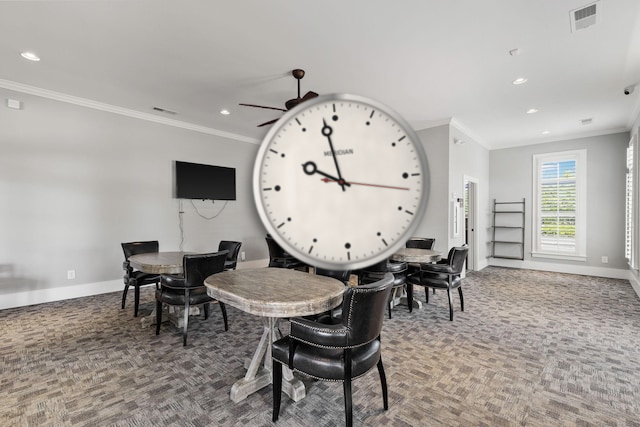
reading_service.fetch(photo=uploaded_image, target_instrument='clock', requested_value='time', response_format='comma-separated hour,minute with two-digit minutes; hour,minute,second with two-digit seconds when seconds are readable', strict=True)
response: 9,58,17
